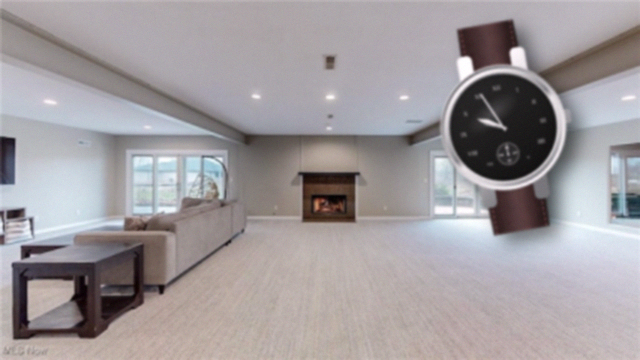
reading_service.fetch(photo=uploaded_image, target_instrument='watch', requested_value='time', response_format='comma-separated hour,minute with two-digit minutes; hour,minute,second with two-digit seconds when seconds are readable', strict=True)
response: 9,56
